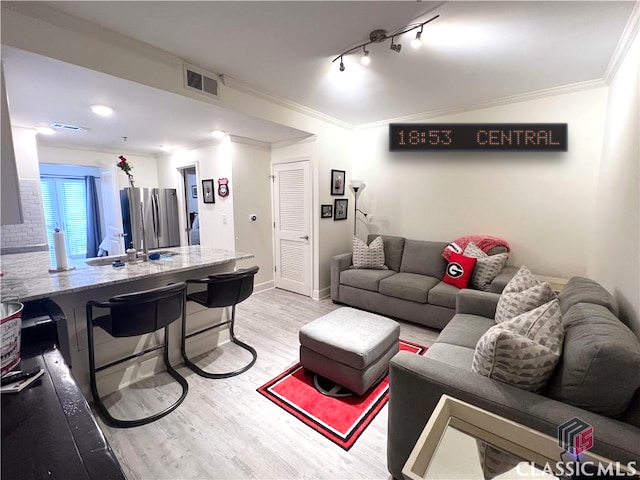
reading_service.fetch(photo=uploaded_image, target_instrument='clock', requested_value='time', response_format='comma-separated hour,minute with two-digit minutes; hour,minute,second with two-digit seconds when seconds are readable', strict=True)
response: 18,53
